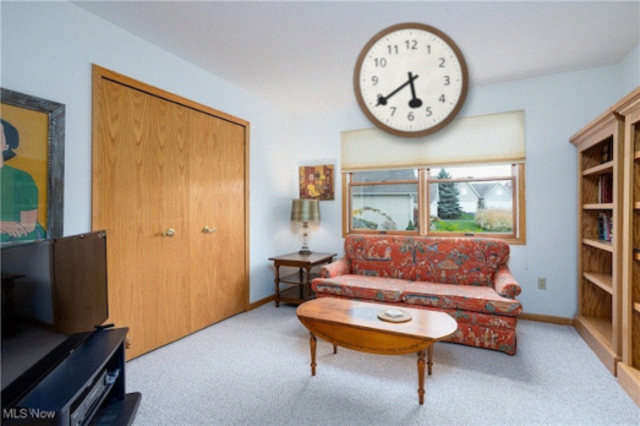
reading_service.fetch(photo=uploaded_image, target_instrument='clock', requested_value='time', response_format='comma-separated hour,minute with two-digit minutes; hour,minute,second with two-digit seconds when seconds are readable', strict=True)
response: 5,39
